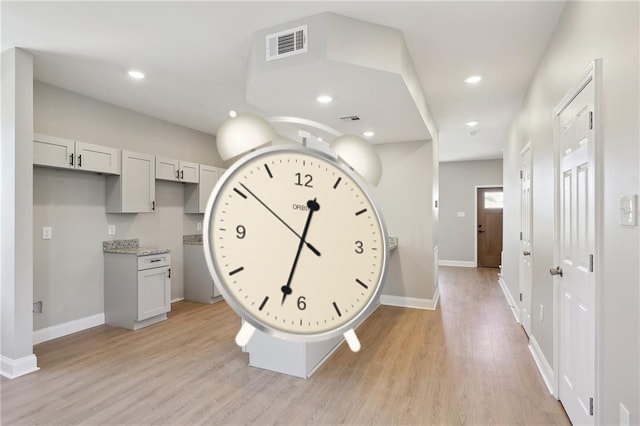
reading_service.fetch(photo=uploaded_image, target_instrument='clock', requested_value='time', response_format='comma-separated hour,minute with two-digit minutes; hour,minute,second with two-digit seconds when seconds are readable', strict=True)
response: 12,32,51
